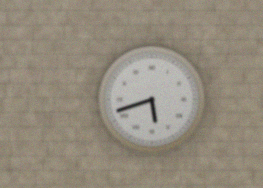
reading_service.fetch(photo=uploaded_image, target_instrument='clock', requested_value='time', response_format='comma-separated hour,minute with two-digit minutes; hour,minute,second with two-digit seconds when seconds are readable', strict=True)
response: 5,42
